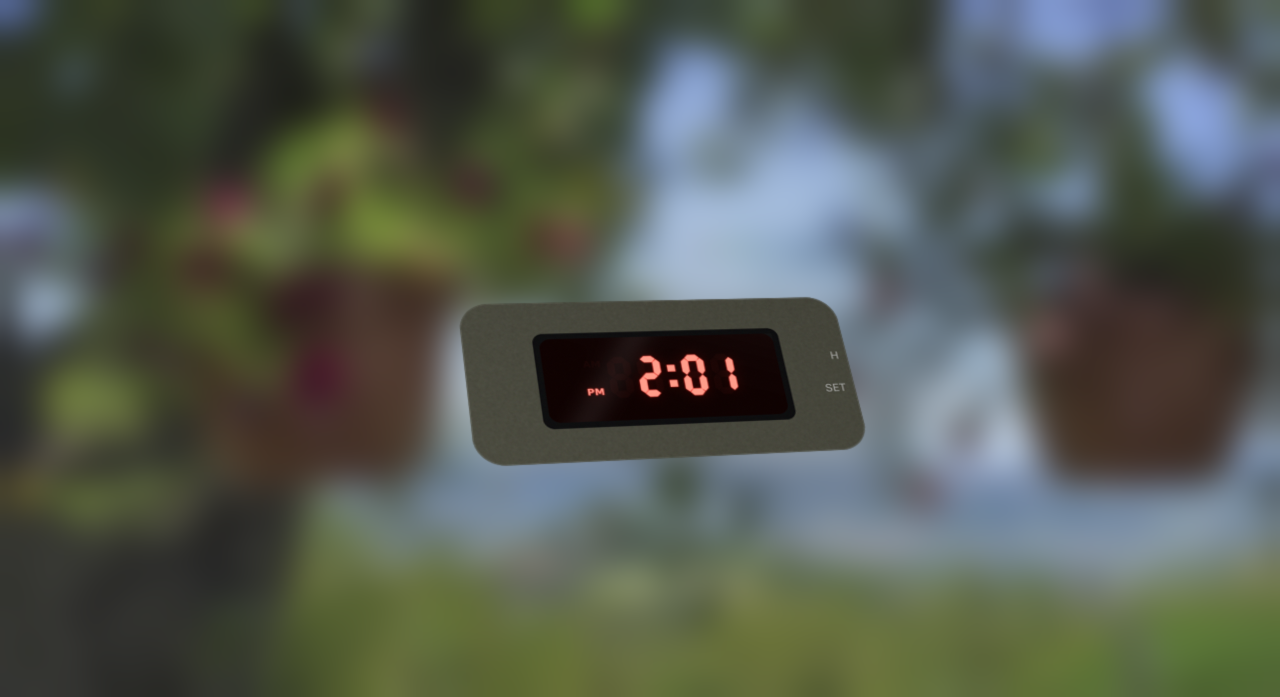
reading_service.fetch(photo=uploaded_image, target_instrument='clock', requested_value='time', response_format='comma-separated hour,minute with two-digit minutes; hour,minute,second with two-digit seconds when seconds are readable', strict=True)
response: 2,01
